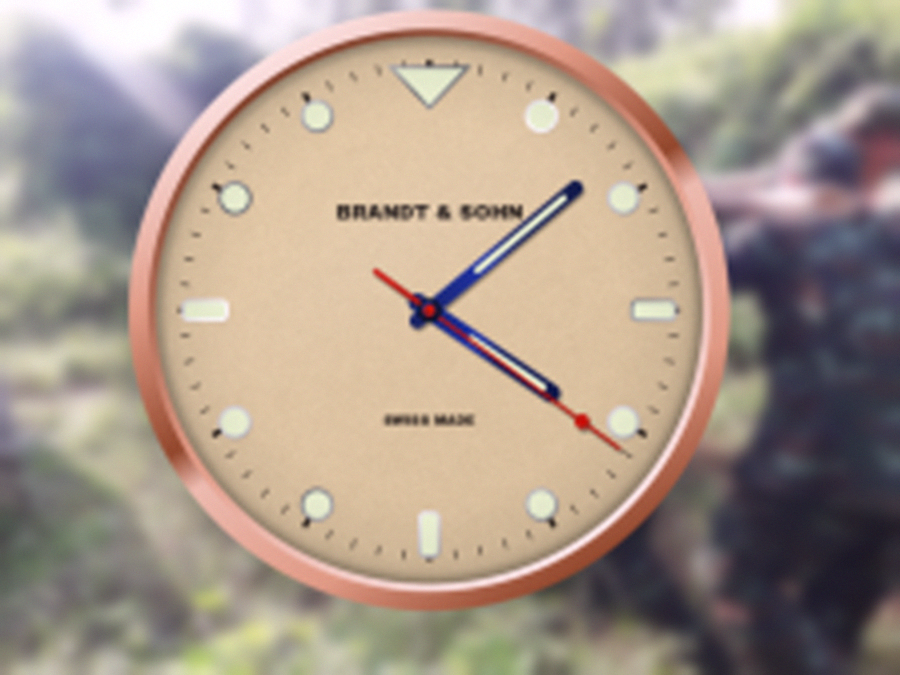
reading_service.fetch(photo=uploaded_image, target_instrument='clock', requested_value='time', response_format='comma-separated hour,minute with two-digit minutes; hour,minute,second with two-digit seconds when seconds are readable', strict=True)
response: 4,08,21
